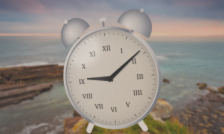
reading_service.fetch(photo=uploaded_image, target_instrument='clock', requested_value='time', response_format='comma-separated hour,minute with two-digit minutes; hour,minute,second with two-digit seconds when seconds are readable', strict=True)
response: 9,09
